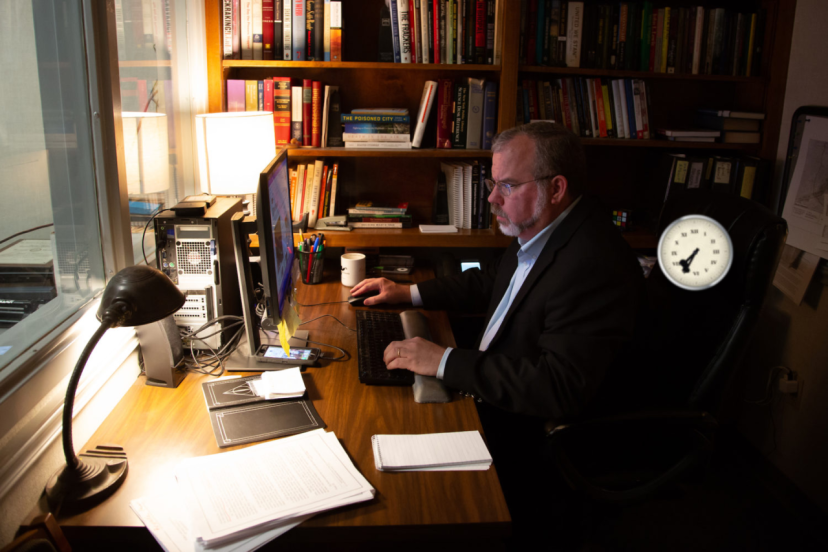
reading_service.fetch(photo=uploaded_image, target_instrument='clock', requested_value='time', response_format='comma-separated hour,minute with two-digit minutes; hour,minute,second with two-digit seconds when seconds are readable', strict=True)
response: 7,35
